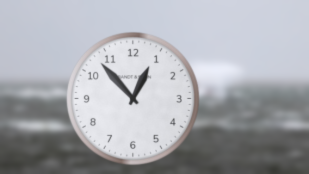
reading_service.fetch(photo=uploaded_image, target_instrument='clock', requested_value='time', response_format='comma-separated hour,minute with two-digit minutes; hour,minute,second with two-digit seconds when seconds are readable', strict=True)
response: 12,53
